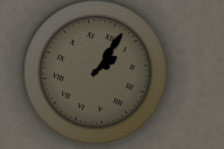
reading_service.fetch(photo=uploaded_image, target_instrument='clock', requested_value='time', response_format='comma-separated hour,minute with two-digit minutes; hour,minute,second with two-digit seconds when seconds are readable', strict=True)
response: 1,02
